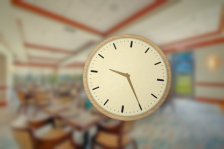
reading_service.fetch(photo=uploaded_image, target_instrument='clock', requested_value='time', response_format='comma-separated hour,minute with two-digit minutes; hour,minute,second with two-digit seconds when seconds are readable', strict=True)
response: 9,25
